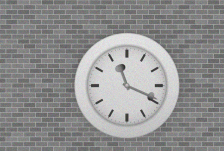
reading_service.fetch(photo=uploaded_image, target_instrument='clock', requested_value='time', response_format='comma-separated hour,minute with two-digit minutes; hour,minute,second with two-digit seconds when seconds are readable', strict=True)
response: 11,19
